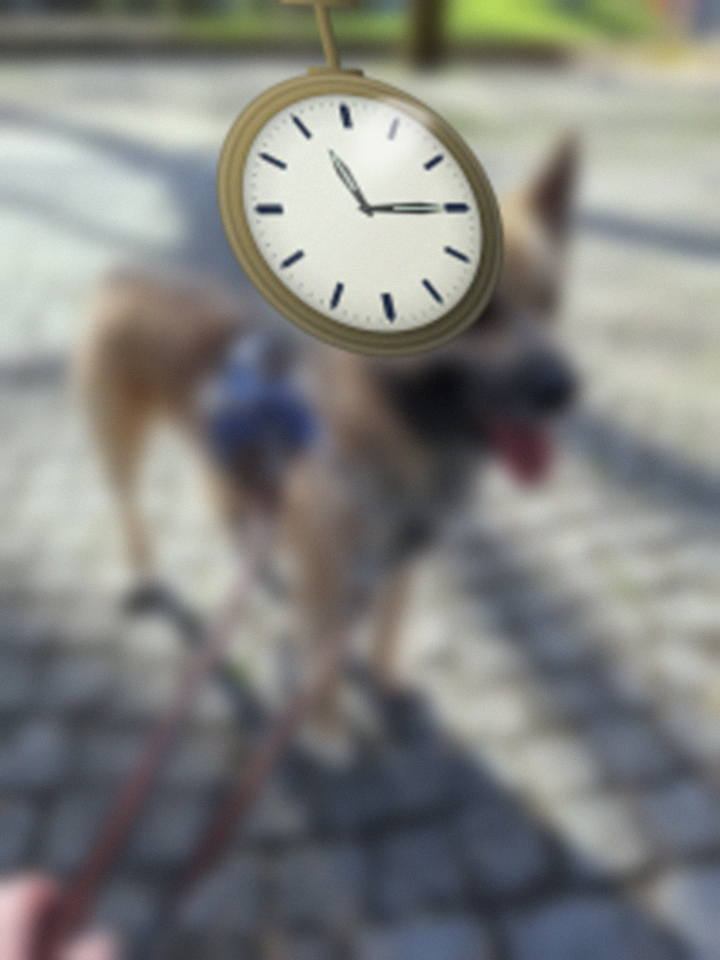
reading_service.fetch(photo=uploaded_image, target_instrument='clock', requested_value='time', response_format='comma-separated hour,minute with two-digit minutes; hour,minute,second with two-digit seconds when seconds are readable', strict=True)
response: 11,15
